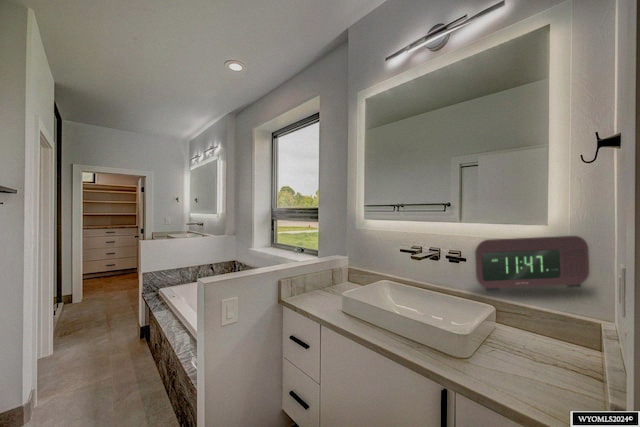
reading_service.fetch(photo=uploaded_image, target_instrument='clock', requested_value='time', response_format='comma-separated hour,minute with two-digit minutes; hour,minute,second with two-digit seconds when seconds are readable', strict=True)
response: 11,47
